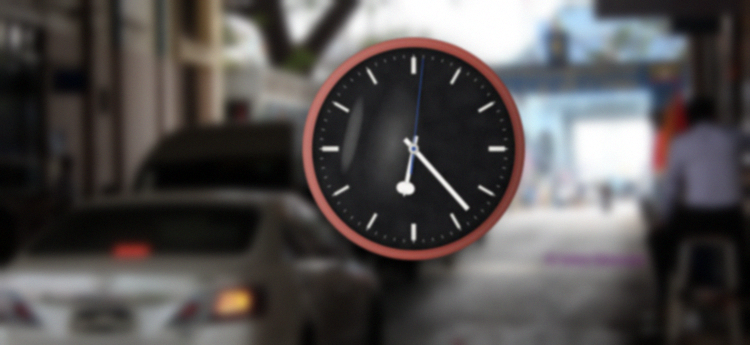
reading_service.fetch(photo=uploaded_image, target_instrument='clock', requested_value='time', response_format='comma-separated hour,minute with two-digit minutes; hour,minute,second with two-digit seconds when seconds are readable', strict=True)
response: 6,23,01
